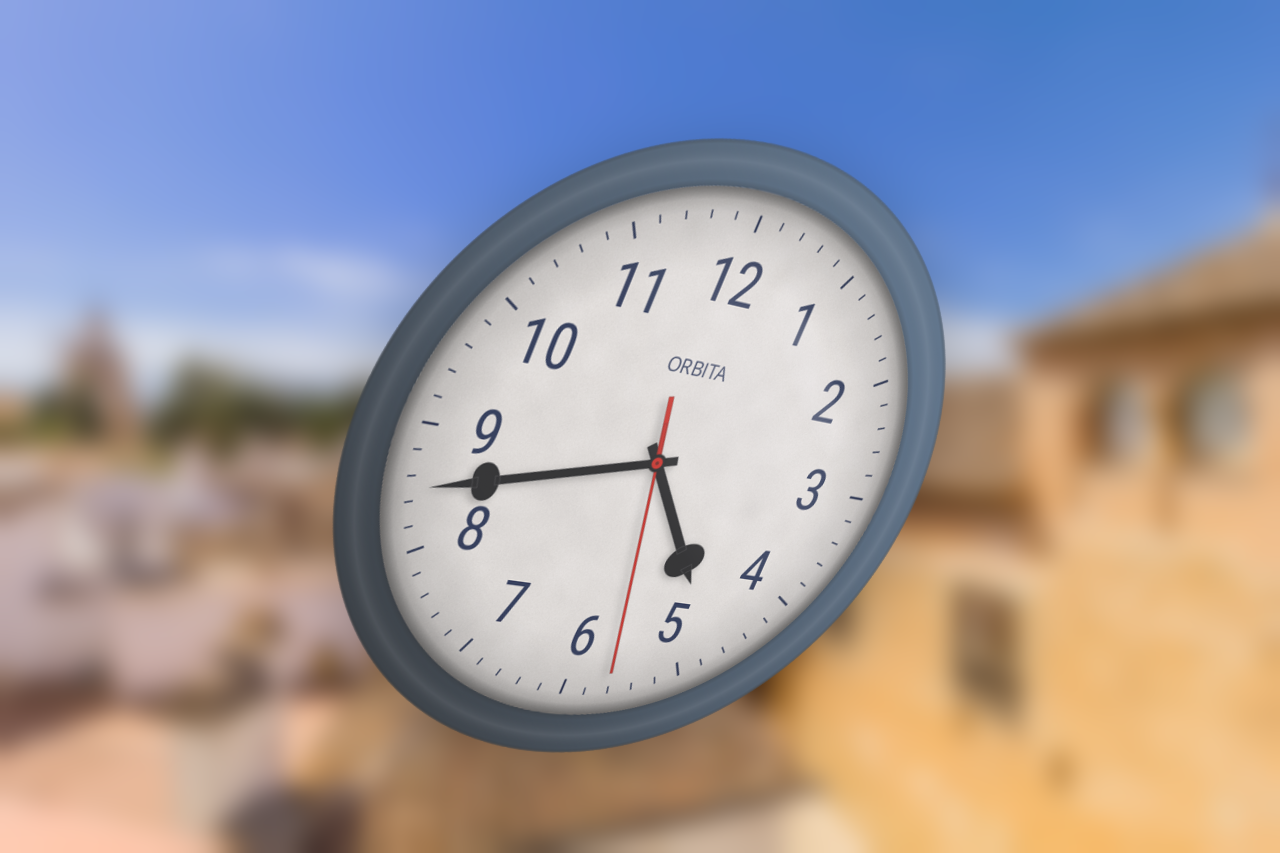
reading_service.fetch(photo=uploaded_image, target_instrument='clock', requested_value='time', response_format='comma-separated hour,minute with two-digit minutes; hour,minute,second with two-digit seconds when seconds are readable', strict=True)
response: 4,42,28
